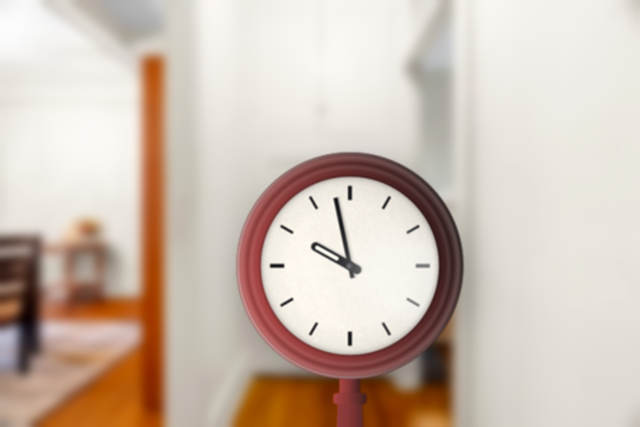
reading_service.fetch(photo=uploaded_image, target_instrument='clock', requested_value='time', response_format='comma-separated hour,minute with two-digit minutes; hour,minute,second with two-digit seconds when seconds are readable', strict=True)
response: 9,58
